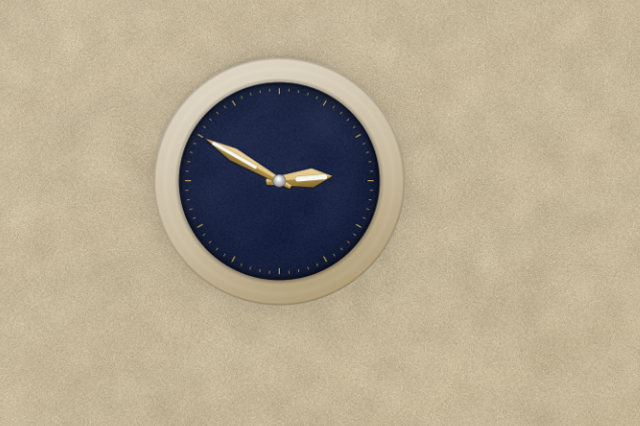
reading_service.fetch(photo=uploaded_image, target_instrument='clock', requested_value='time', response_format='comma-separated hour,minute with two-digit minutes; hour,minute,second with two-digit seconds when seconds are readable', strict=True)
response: 2,50
